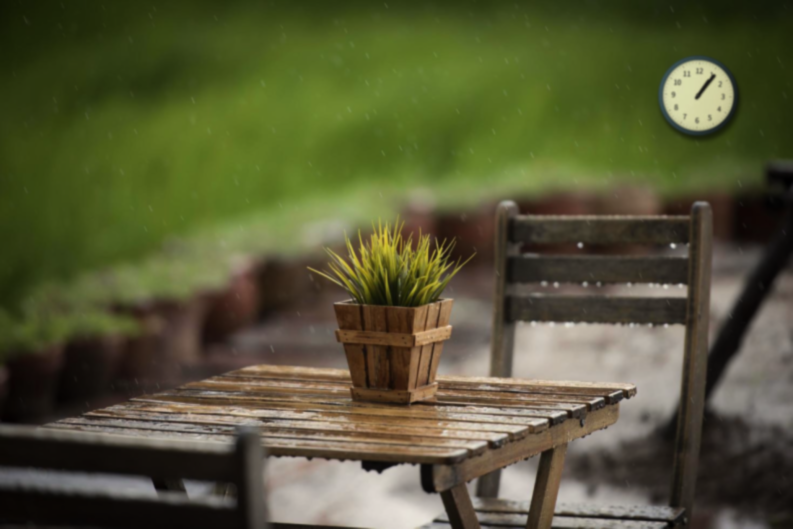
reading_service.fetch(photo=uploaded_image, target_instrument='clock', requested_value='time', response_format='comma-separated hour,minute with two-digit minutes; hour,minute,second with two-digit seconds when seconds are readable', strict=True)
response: 1,06
